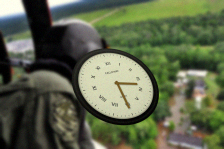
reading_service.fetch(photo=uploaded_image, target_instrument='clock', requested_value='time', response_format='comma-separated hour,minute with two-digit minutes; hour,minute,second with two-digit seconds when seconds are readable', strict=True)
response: 3,30
